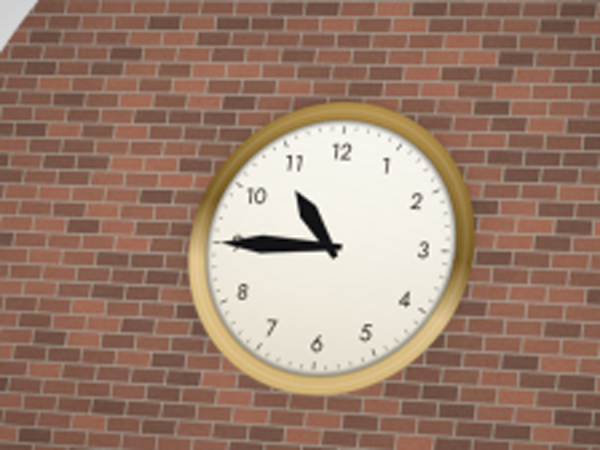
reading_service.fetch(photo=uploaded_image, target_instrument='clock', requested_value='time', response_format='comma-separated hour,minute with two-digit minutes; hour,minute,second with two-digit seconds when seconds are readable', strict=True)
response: 10,45
